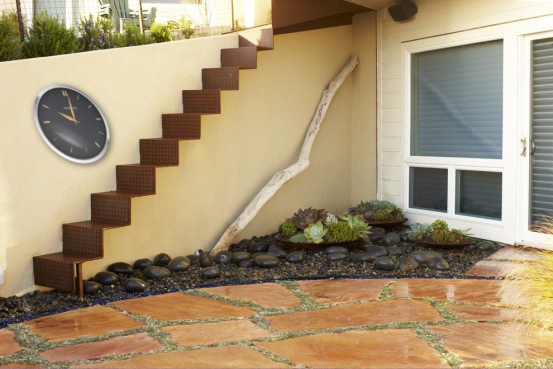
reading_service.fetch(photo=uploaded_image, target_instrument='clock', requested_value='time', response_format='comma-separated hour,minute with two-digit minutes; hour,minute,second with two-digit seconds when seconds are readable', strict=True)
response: 10,01
